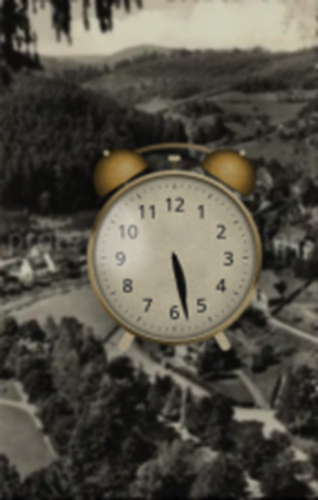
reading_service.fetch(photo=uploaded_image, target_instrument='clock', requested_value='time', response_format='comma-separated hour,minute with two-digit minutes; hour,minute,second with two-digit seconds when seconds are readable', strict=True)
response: 5,28
